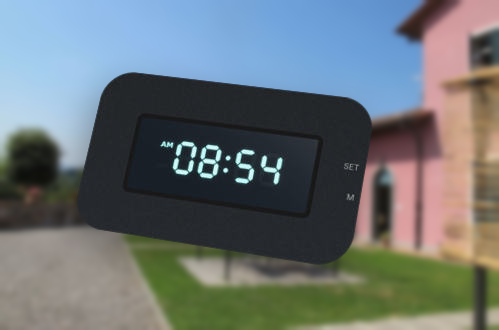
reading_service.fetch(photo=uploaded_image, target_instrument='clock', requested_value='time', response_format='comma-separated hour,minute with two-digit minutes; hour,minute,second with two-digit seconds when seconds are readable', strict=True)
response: 8,54
